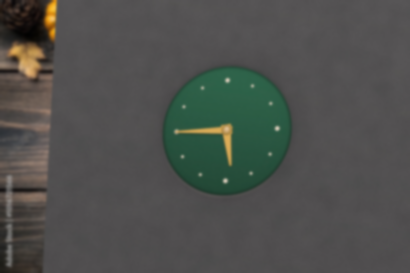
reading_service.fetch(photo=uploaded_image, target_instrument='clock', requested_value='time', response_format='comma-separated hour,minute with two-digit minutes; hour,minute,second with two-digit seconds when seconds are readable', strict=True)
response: 5,45
